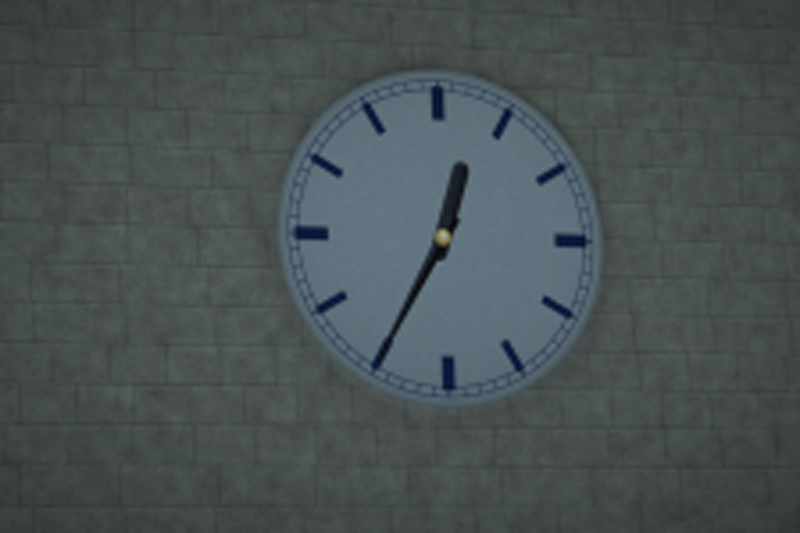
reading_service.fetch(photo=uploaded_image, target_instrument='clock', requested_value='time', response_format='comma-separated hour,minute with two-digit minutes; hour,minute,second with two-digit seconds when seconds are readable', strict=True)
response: 12,35
